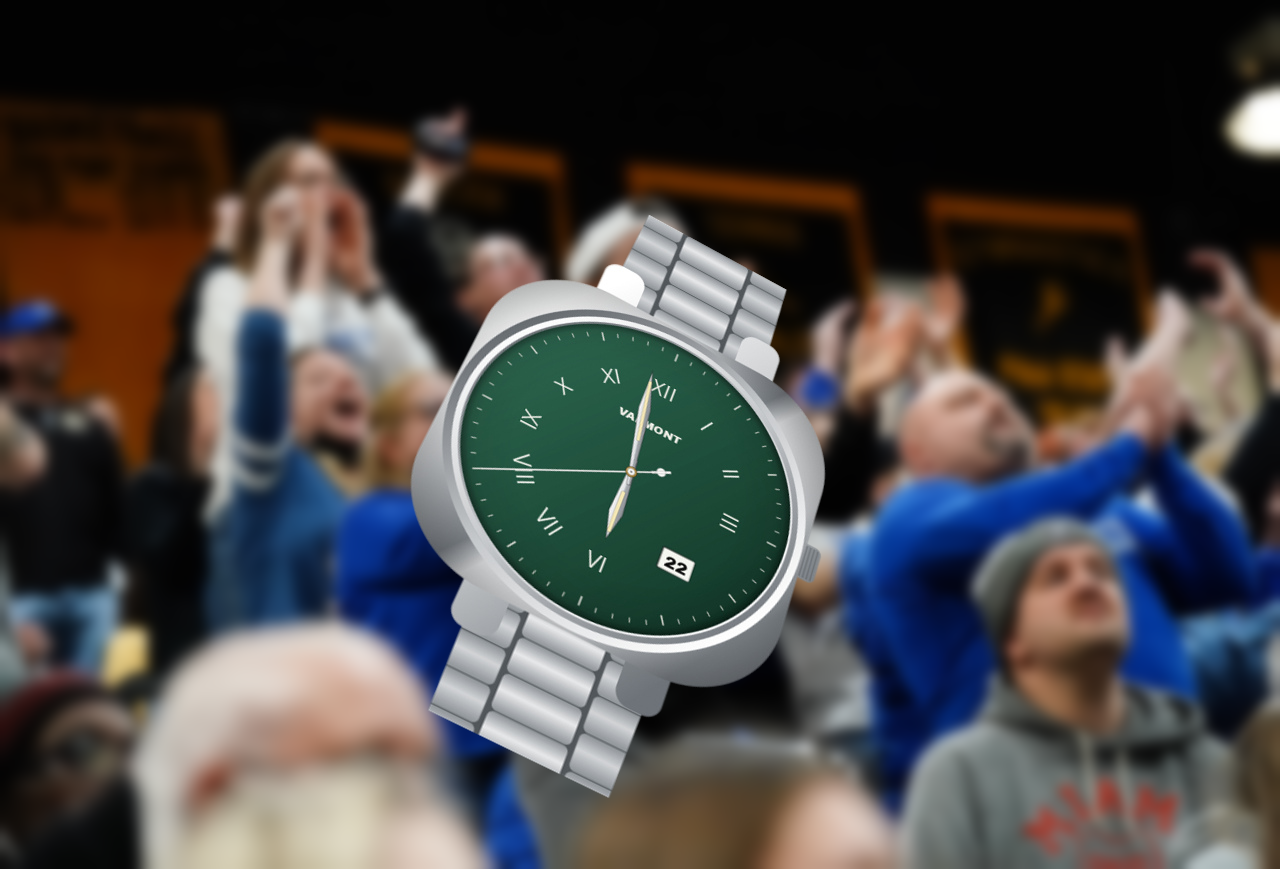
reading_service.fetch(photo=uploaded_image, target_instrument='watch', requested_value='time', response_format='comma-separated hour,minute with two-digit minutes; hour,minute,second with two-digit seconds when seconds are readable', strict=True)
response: 5,58,40
